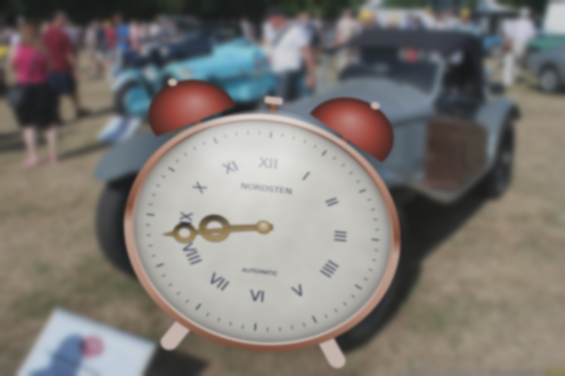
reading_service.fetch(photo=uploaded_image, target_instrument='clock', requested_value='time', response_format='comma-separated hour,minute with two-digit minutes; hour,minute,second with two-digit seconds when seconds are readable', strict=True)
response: 8,43
